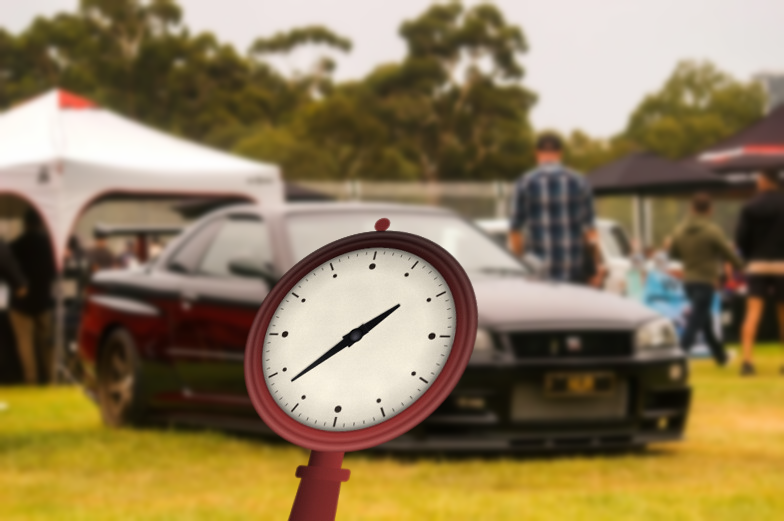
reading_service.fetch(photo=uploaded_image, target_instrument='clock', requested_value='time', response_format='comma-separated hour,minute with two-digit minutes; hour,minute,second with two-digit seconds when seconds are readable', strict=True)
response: 1,38
